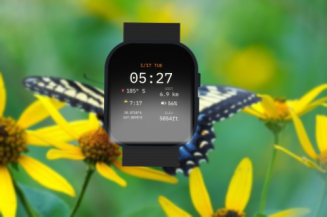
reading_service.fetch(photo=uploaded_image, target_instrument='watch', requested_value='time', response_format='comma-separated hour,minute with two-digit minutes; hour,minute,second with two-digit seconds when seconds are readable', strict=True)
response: 5,27
